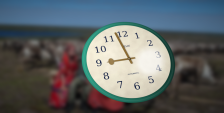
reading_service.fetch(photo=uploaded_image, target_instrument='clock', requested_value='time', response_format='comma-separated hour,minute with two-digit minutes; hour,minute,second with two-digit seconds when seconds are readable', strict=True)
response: 8,58
